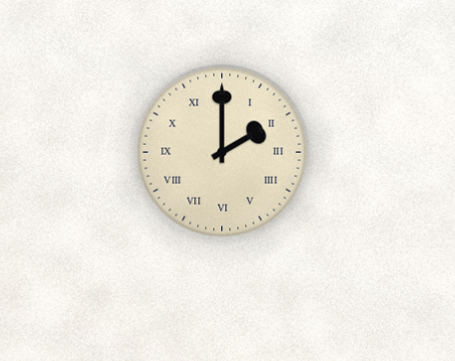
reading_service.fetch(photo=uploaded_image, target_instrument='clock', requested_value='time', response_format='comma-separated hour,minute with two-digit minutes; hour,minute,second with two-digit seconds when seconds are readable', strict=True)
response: 2,00
